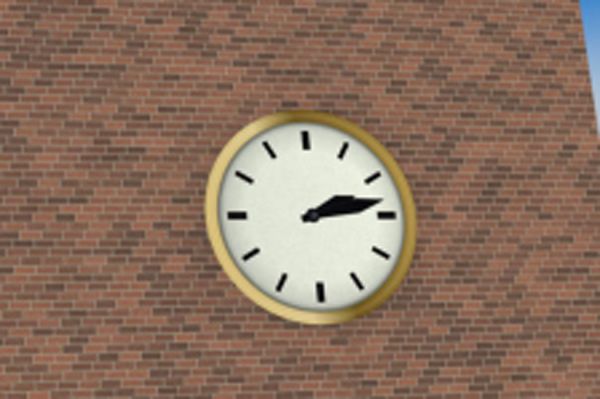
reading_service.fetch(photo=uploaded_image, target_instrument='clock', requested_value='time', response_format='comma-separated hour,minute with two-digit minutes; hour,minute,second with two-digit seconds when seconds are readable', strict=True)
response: 2,13
